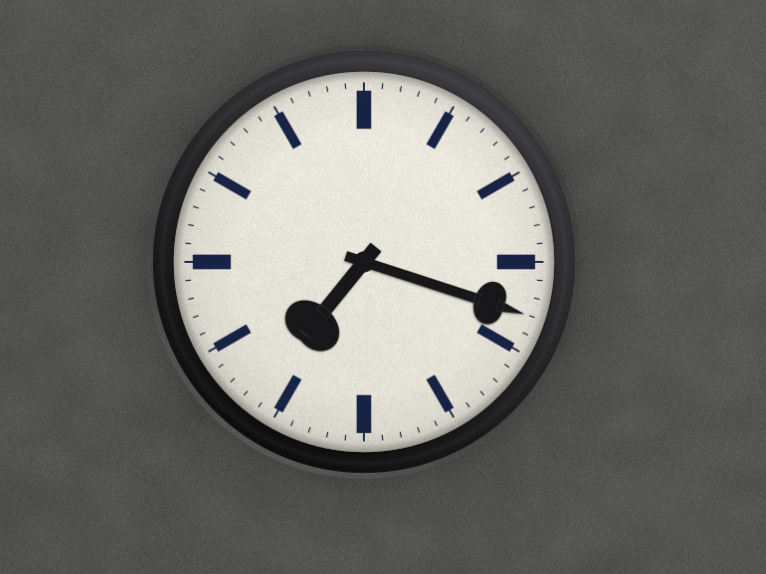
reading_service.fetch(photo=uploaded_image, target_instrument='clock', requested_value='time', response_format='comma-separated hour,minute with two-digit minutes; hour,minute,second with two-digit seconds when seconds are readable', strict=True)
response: 7,18
